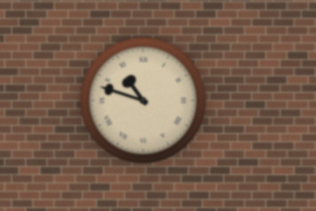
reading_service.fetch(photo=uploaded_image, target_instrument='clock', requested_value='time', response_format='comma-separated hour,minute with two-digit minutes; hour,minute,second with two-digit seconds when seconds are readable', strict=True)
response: 10,48
